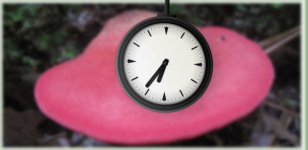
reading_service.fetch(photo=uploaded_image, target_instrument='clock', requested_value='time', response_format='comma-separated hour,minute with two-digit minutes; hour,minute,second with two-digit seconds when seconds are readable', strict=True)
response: 6,36
